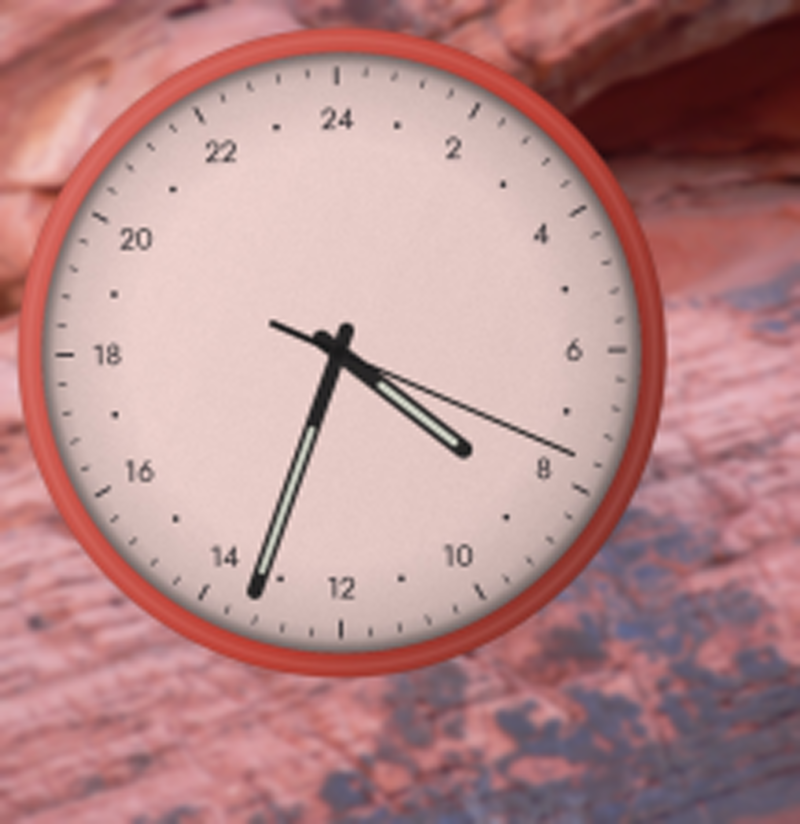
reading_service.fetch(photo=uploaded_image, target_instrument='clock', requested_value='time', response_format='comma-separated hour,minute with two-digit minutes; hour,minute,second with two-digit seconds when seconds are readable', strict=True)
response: 8,33,19
